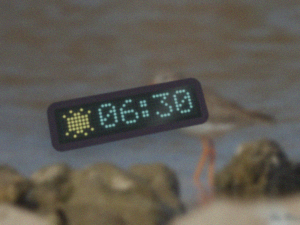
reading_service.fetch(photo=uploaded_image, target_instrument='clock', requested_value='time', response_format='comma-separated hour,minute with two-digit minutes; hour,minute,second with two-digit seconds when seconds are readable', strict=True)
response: 6,30
